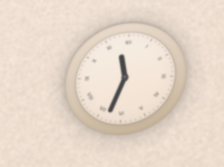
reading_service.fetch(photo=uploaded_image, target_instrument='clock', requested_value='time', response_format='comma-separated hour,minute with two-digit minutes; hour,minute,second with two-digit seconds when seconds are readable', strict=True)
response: 11,33
